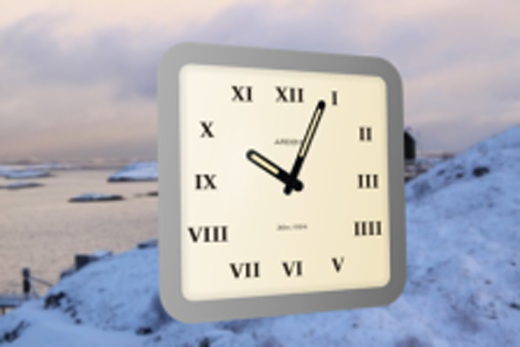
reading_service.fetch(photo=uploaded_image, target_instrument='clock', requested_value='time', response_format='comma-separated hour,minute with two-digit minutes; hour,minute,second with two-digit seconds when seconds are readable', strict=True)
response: 10,04
